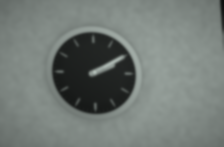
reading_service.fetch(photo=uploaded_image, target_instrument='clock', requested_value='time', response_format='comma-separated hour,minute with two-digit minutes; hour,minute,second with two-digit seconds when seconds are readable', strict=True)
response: 2,10
